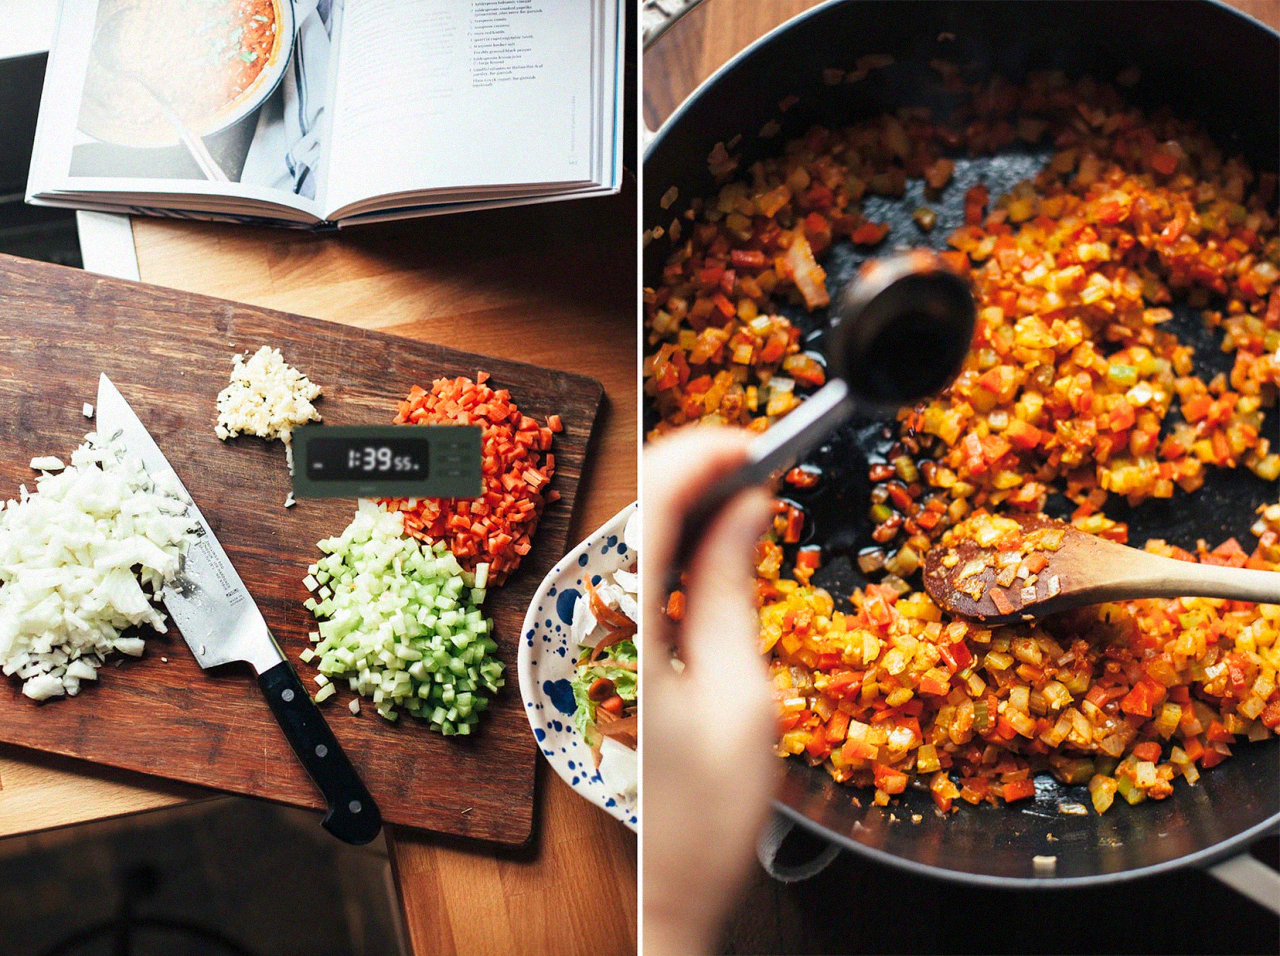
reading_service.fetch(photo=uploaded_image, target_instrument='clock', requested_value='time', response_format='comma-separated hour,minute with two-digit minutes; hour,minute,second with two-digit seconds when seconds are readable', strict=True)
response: 1,39
